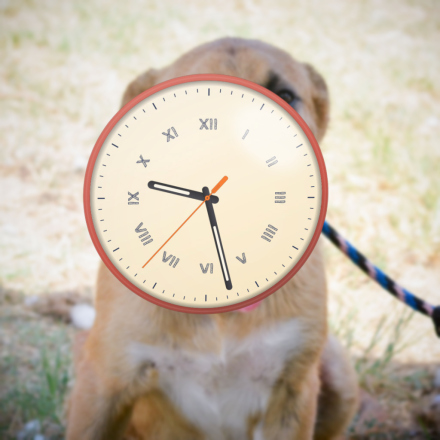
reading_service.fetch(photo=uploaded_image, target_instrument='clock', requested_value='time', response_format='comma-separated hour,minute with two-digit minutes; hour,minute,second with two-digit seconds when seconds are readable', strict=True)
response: 9,27,37
